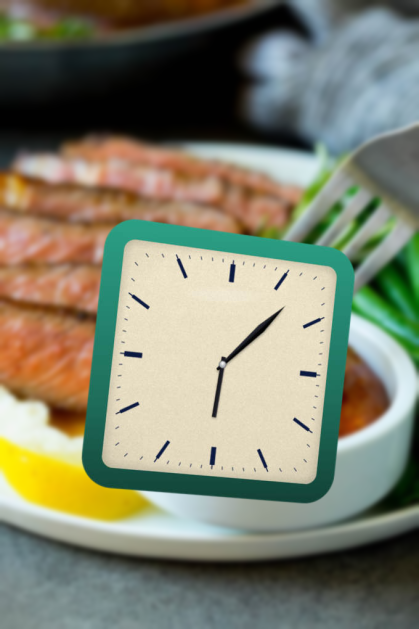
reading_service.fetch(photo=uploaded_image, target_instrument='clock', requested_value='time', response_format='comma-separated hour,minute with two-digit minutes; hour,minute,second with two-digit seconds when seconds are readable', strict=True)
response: 6,07
